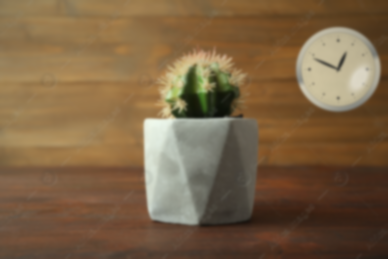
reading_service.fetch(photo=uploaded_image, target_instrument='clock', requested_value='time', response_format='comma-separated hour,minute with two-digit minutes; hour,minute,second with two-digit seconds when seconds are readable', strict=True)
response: 12,49
